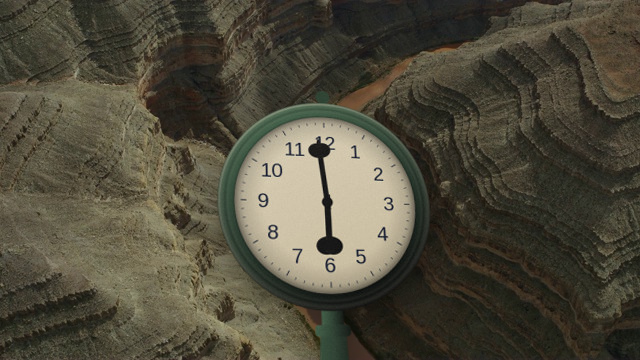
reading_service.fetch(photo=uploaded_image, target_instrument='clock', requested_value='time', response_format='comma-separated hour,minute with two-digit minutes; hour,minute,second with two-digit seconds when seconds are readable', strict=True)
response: 5,59
